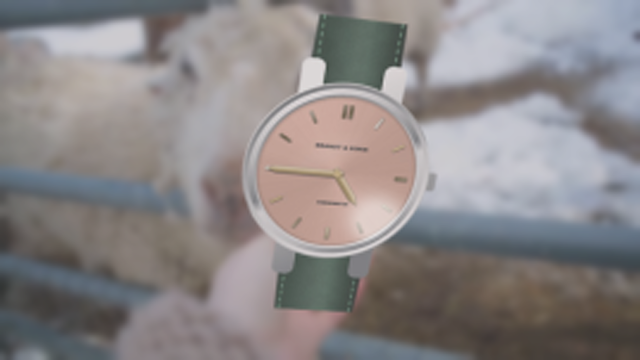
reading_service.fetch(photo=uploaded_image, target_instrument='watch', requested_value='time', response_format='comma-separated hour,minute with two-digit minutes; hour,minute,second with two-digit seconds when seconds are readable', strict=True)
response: 4,45
